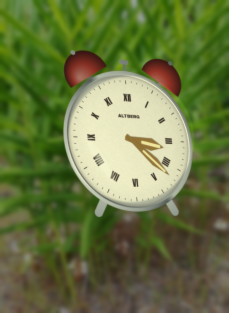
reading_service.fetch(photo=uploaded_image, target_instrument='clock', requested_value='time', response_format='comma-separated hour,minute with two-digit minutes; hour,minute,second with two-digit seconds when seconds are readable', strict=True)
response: 3,22
